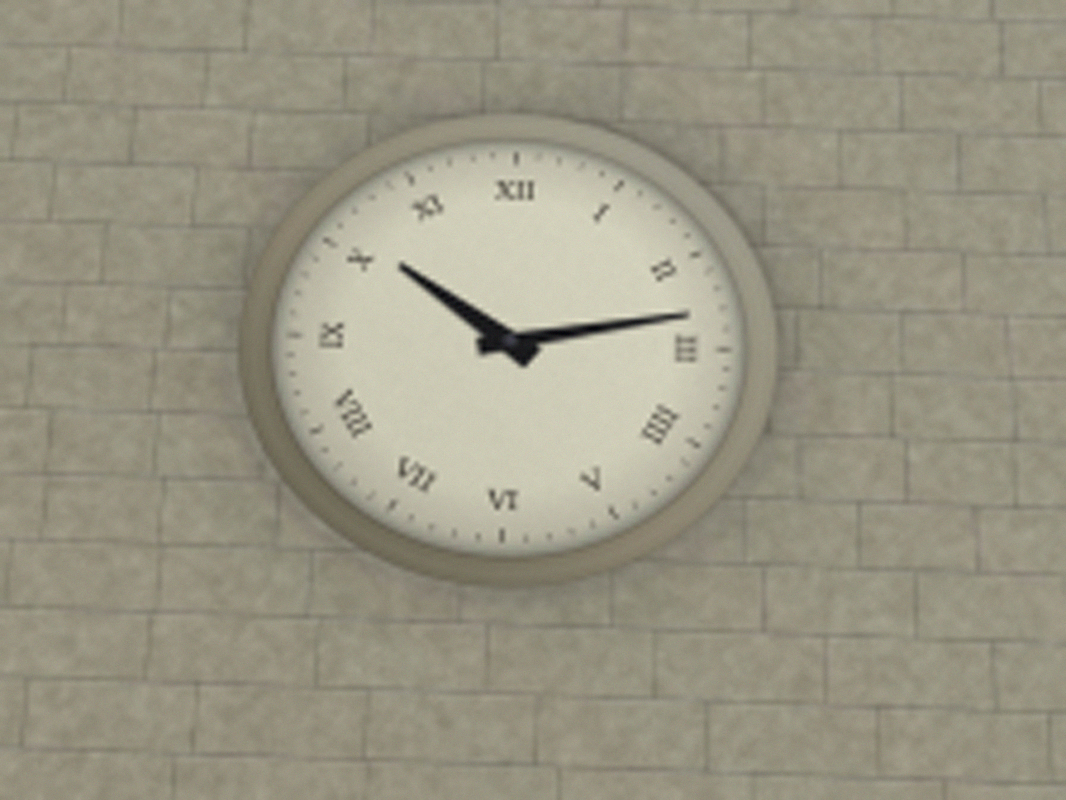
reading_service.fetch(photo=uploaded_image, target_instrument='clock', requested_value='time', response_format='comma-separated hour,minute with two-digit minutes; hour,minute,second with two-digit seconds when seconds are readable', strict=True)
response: 10,13
